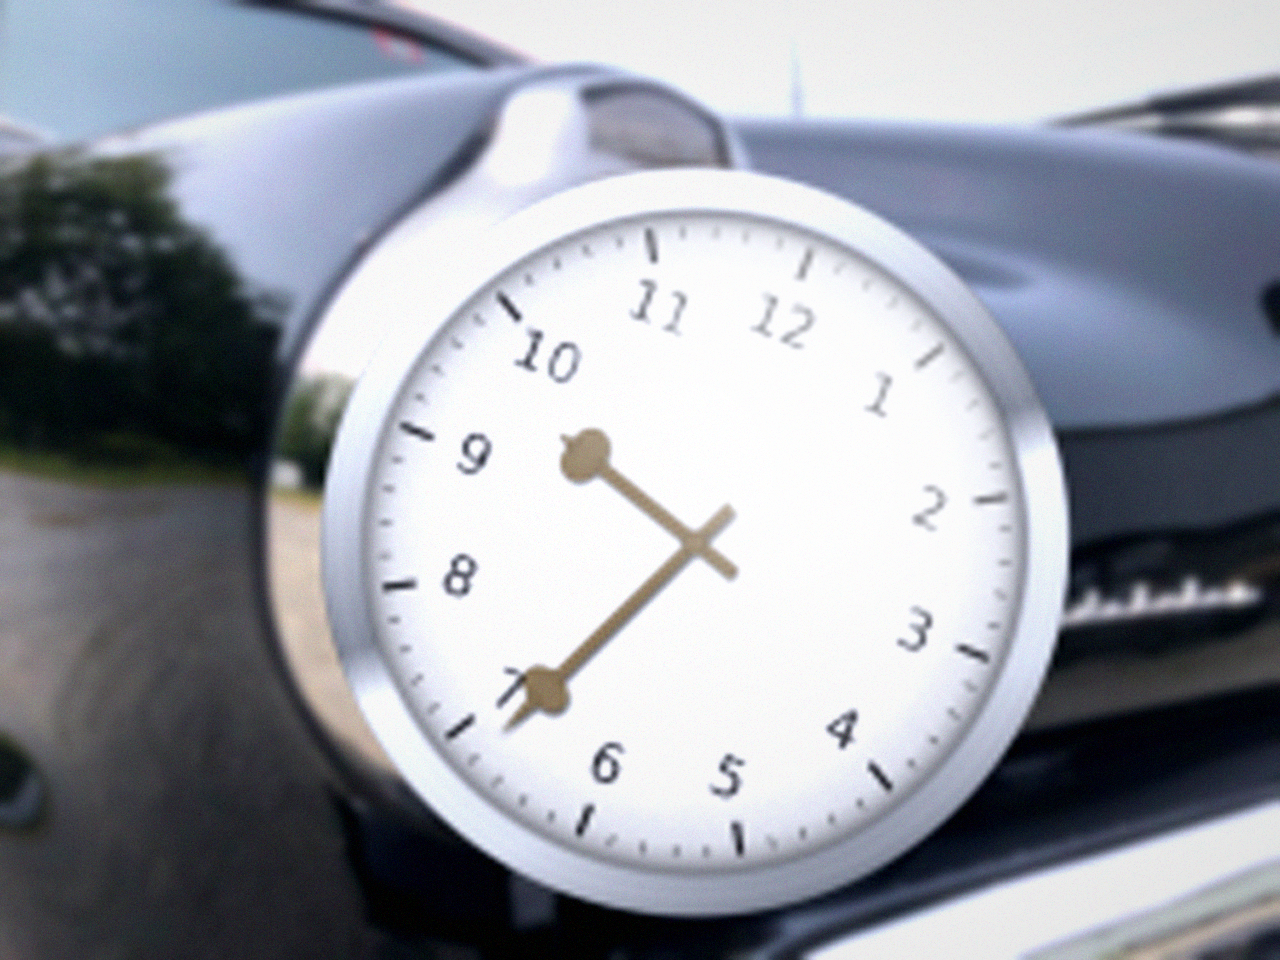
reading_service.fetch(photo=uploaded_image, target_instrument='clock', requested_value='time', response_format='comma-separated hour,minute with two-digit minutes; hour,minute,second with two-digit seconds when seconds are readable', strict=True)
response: 9,34
